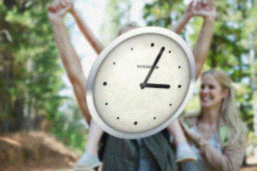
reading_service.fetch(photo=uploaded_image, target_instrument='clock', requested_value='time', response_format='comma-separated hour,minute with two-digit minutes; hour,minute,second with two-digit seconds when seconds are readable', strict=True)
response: 3,03
